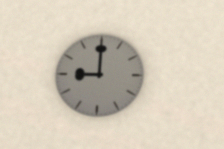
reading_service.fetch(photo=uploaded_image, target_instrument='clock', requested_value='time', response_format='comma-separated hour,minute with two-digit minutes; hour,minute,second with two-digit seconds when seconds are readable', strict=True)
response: 9,00
